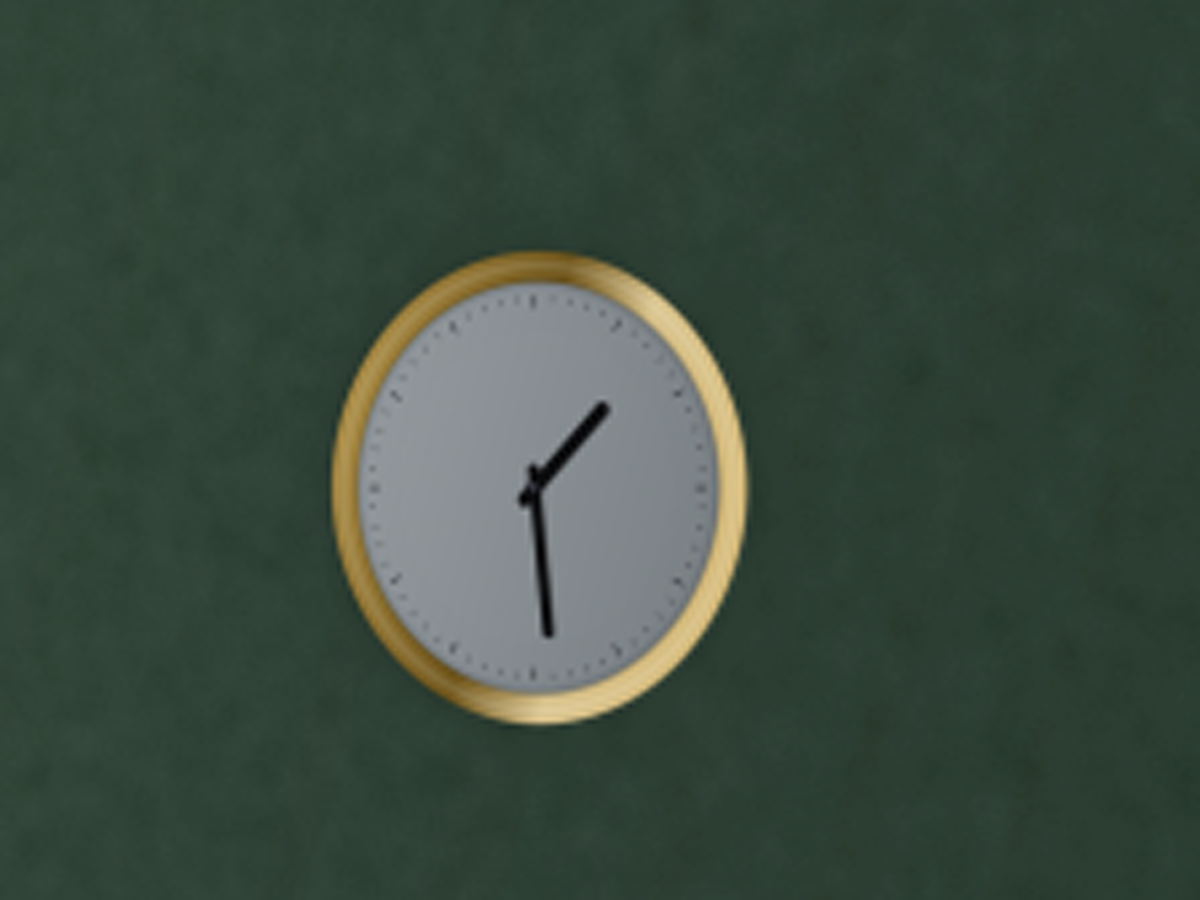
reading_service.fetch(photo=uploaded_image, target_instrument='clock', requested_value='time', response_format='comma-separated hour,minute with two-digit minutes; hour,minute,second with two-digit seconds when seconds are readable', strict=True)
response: 1,29
